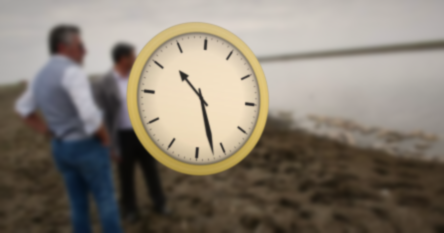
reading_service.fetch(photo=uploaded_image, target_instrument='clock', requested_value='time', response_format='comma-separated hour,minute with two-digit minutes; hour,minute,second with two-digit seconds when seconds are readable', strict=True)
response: 10,27
